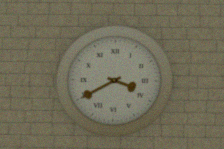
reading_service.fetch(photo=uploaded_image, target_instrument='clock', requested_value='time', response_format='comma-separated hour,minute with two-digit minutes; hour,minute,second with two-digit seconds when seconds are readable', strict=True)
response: 3,40
